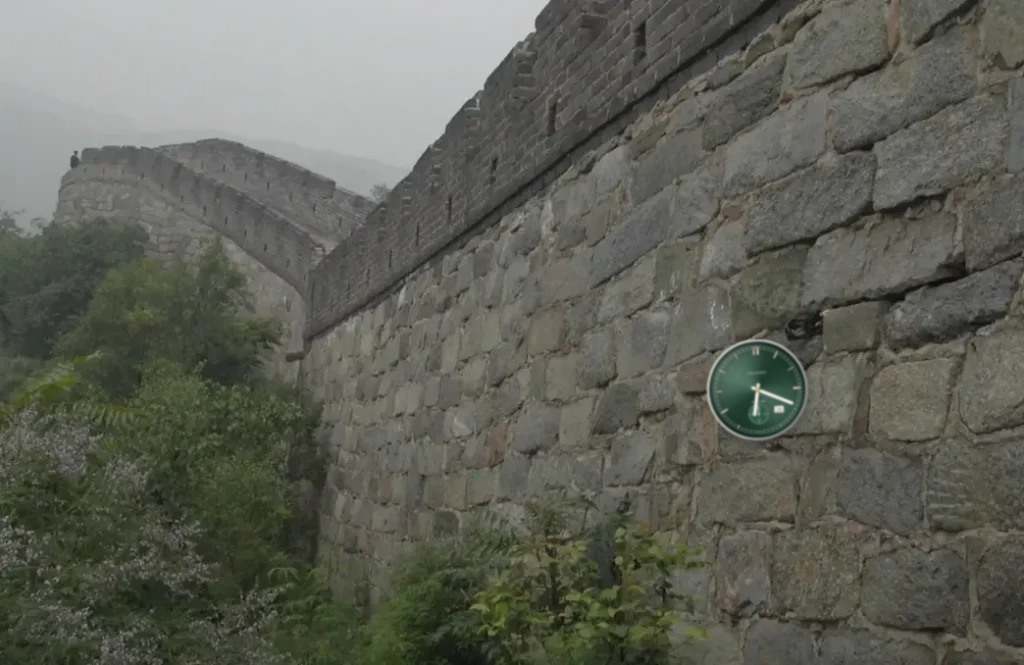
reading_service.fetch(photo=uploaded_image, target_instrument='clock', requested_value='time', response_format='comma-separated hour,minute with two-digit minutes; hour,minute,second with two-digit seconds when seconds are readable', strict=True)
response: 6,19
